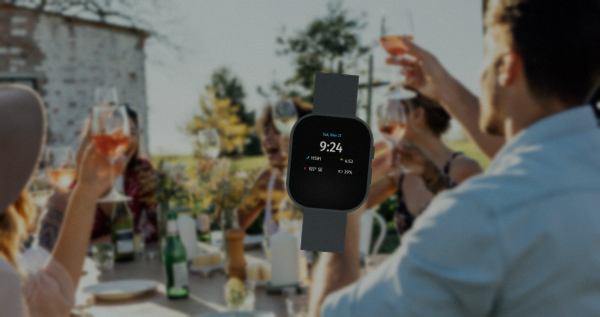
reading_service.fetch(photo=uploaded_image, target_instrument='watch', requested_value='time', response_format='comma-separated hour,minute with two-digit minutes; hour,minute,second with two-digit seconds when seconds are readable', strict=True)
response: 9,24
